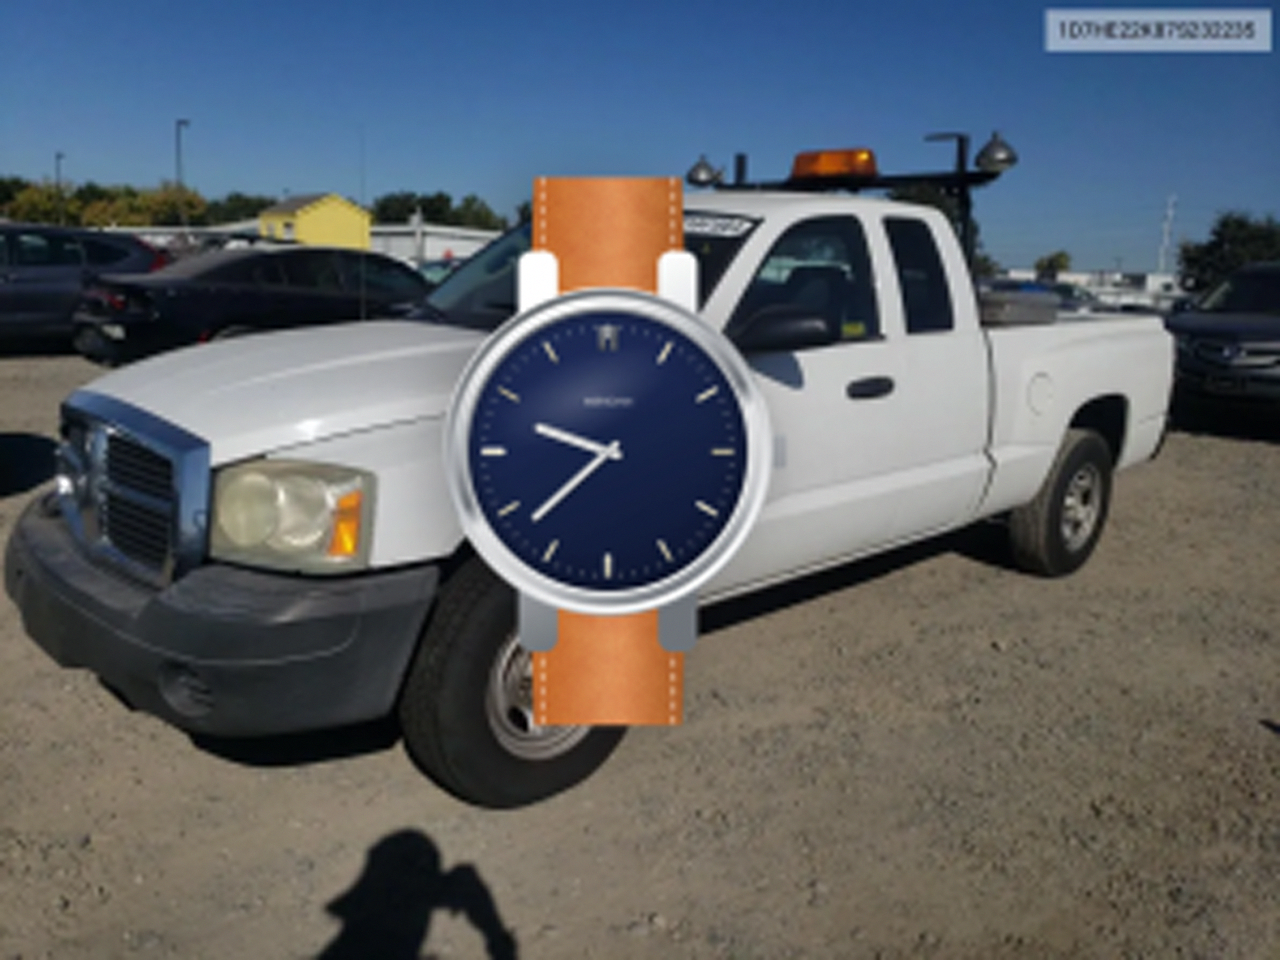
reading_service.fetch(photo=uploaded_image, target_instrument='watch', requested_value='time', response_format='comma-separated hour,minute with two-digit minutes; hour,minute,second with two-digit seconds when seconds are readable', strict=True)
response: 9,38
